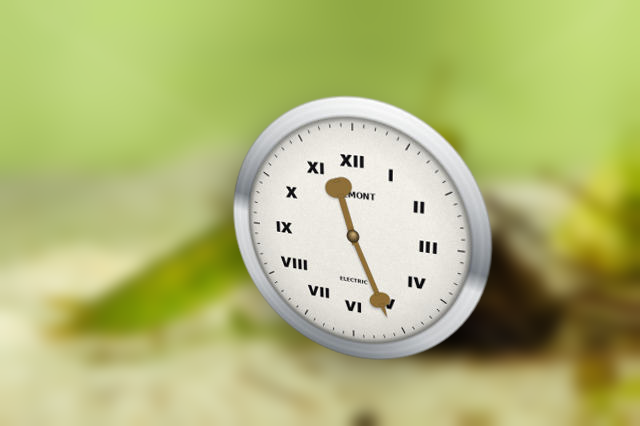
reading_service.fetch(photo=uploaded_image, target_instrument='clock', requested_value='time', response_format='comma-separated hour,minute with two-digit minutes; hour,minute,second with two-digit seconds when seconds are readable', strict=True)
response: 11,26
